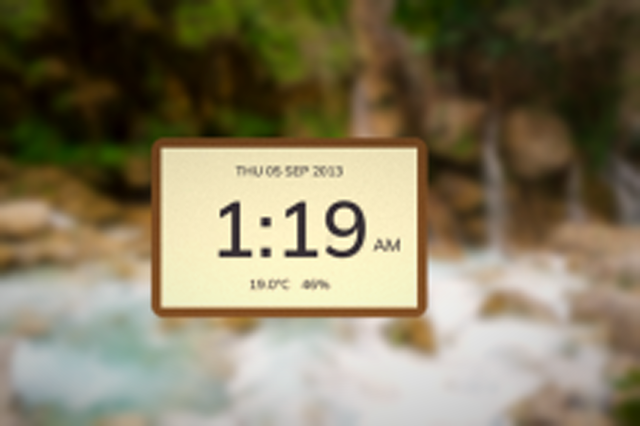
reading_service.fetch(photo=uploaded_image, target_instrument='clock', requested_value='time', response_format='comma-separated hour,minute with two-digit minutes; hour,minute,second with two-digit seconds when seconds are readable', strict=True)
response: 1,19
